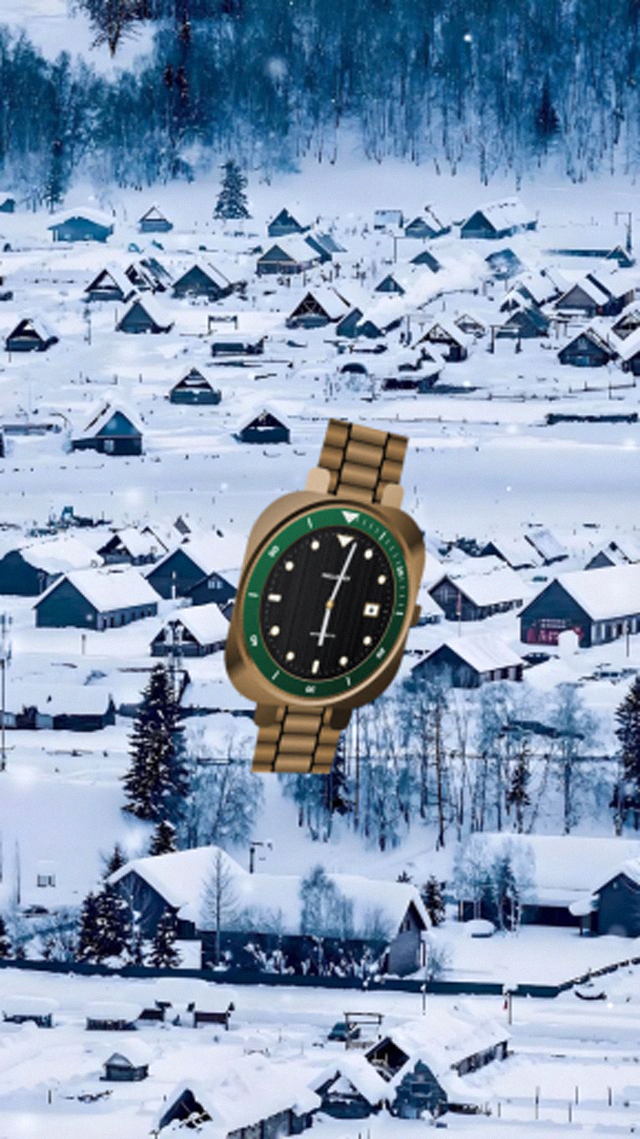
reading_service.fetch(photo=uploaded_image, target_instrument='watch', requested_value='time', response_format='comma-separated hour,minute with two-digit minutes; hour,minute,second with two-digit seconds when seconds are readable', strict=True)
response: 6,02
